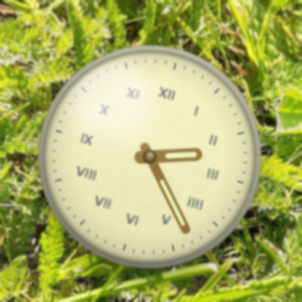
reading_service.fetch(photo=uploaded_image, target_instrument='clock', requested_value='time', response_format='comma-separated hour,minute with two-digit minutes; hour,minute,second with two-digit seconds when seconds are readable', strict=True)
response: 2,23
